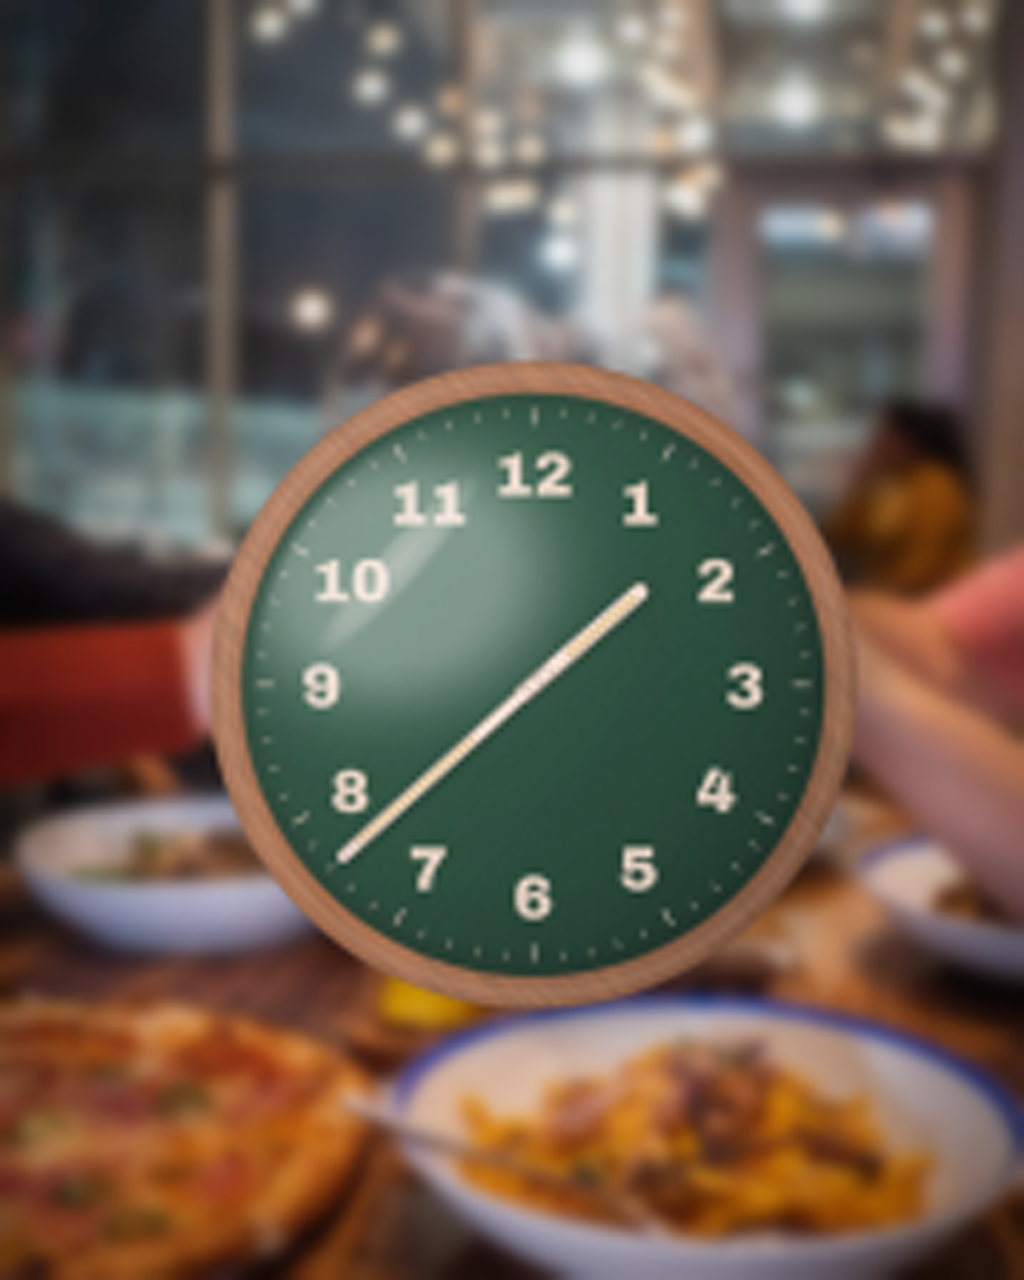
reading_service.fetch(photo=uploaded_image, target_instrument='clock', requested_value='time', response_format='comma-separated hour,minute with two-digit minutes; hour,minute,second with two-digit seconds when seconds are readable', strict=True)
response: 1,38
